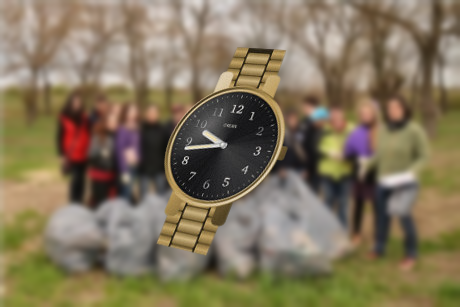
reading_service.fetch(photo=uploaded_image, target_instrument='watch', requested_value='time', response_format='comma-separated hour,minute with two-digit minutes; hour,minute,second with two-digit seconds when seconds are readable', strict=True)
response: 9,43
